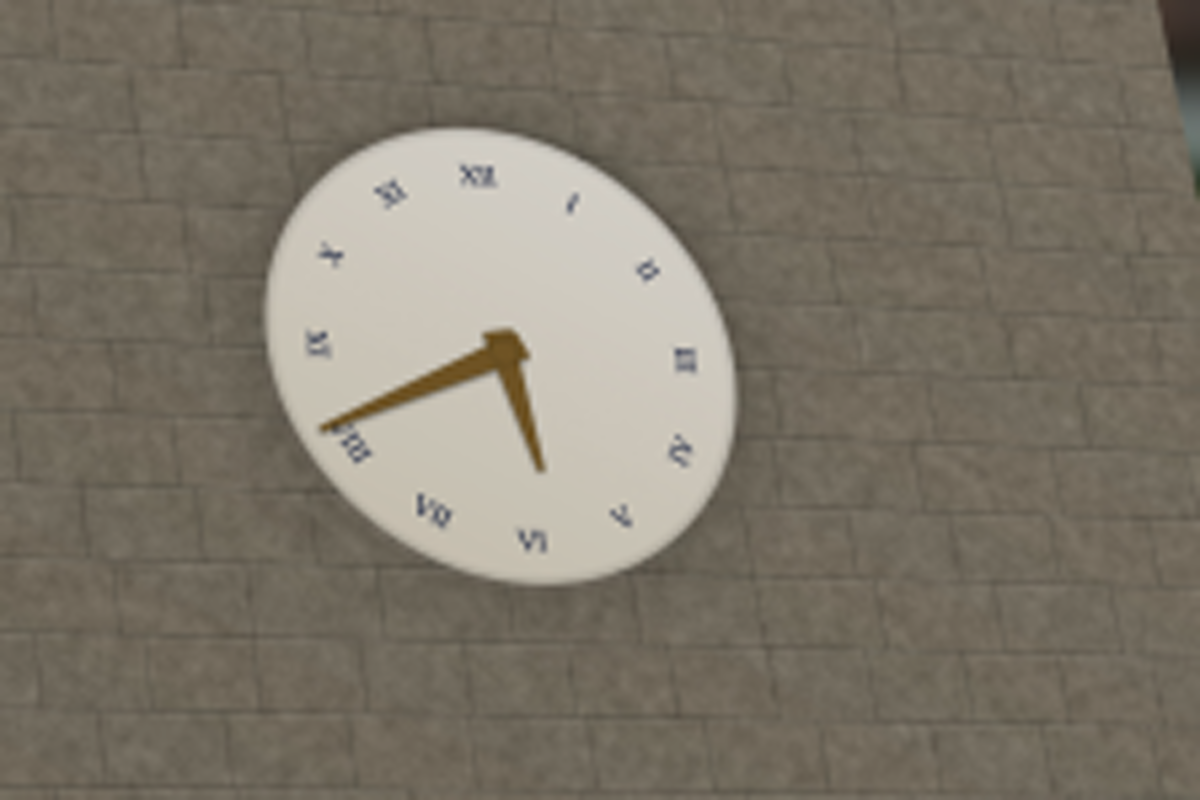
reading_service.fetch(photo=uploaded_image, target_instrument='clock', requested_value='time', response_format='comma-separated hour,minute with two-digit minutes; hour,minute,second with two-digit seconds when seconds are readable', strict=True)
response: 5,41
